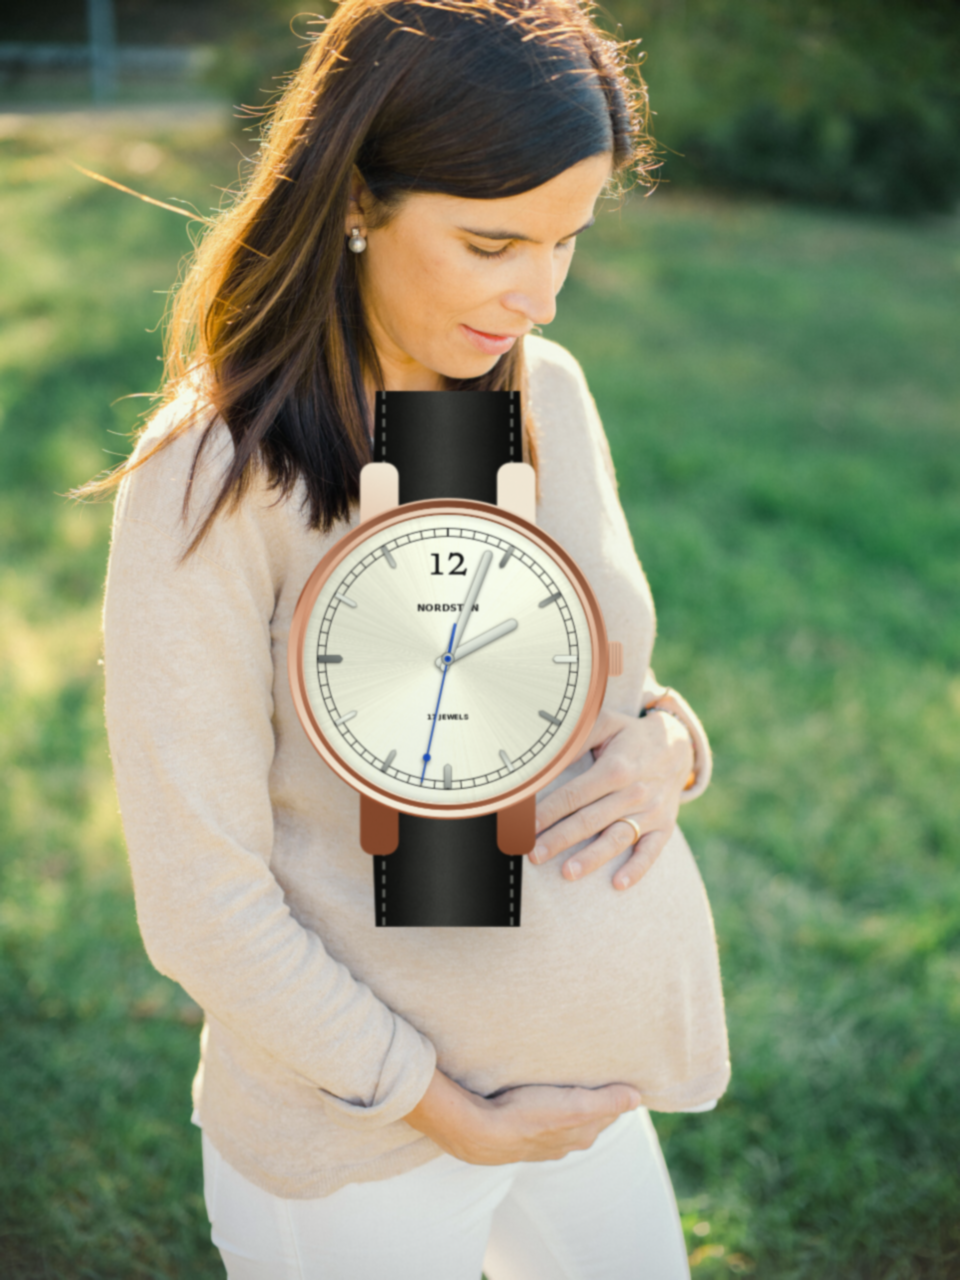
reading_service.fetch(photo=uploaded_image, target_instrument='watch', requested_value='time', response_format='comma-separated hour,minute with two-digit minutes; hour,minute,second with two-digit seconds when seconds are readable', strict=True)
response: 2,03,32
